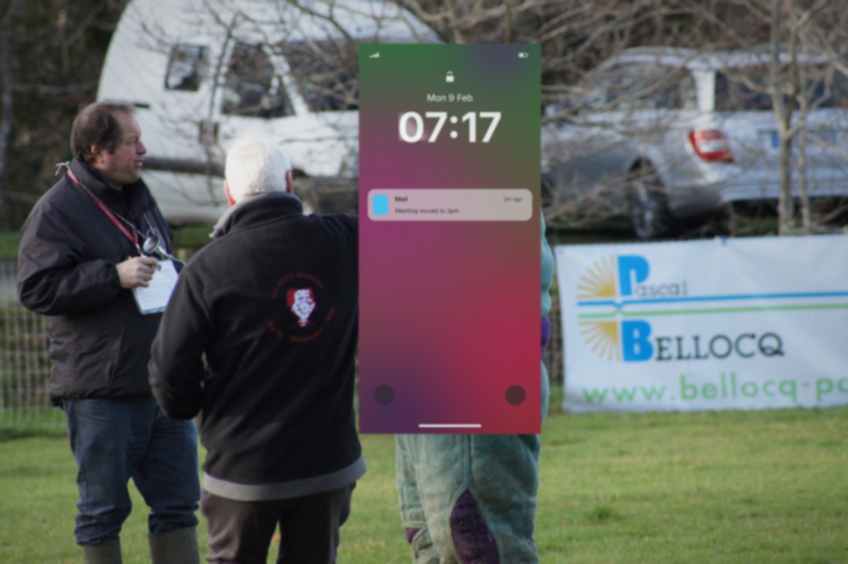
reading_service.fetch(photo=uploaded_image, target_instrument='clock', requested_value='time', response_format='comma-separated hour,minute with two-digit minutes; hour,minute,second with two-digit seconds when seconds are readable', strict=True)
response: 7,17
